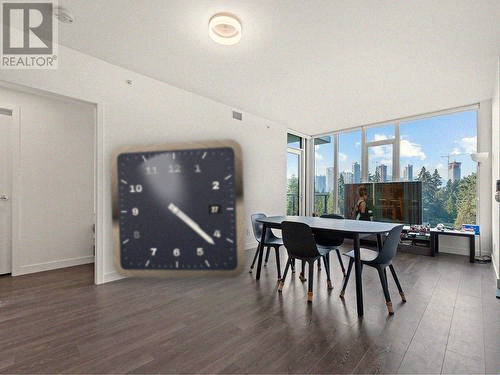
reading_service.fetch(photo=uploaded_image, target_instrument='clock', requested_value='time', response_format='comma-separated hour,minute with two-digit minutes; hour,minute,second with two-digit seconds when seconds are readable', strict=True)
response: 4,22
